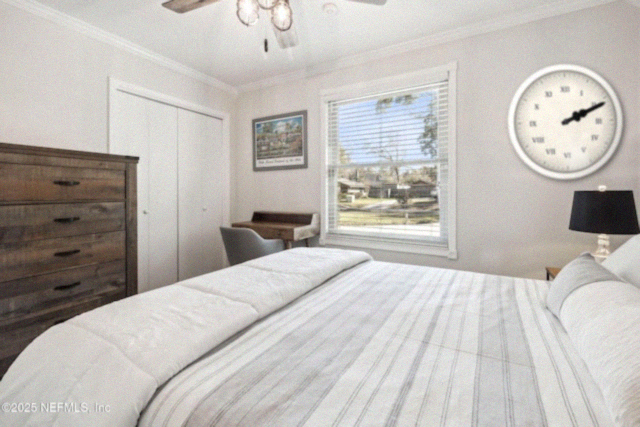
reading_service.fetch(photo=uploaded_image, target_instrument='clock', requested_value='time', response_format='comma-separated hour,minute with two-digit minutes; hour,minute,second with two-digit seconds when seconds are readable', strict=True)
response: 2,11
